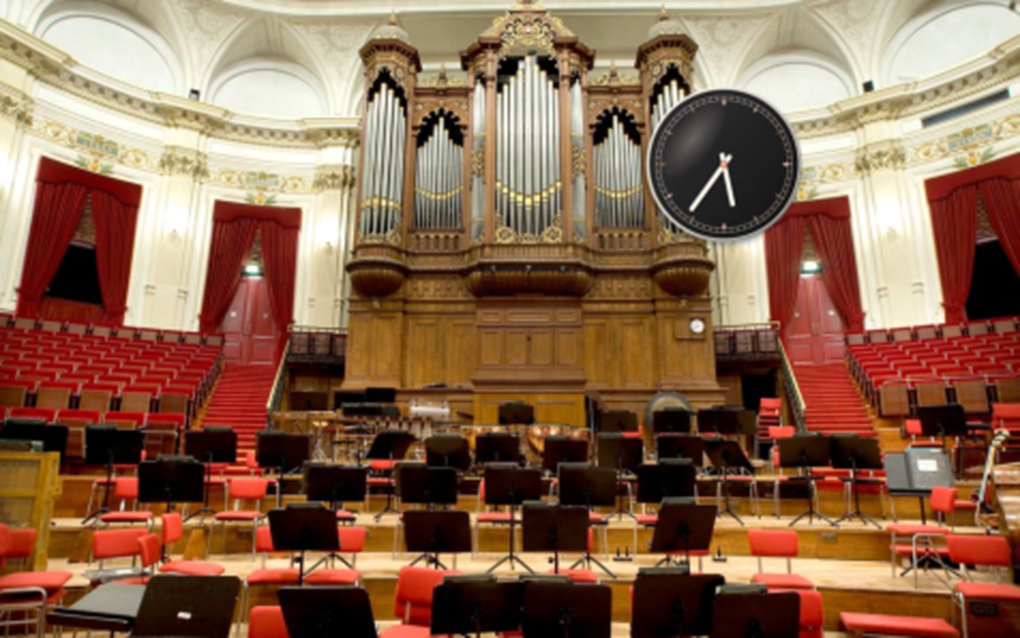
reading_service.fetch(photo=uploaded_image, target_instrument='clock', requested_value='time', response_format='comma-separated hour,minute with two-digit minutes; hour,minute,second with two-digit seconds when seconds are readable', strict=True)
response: 5,36
